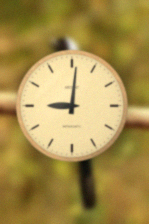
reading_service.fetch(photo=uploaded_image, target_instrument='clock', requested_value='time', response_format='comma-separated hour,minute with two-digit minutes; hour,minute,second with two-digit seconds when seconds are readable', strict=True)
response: 9,01
